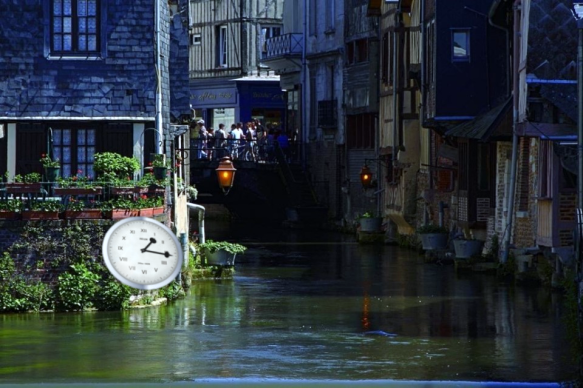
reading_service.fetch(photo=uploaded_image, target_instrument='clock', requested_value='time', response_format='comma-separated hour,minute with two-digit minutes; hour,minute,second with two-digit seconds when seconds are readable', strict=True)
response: 1,16
